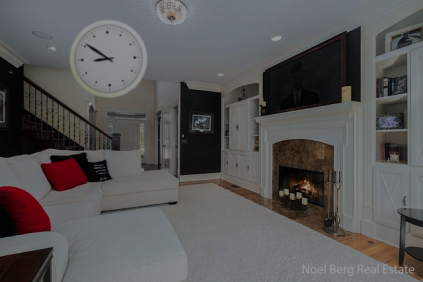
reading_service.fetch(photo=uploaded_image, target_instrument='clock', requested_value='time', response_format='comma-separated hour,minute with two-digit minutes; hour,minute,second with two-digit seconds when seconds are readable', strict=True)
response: 8,51
